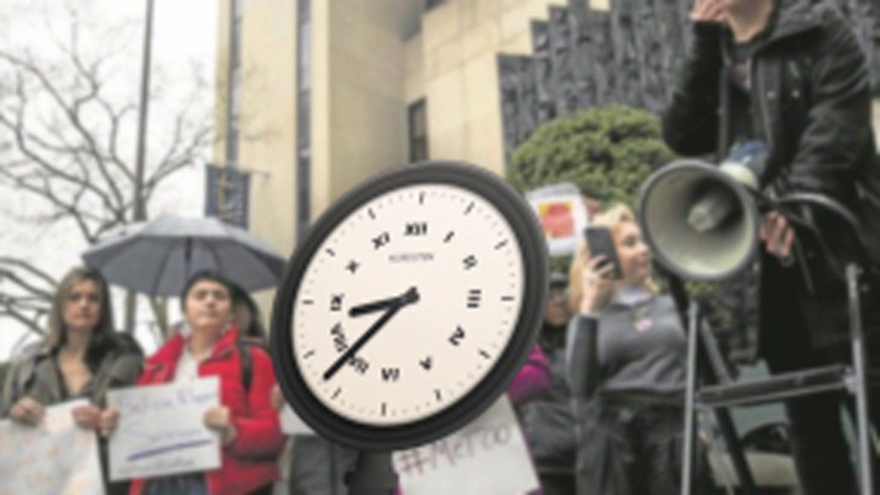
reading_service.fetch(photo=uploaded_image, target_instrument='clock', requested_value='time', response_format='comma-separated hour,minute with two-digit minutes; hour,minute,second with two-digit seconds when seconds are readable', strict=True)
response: 8,37
